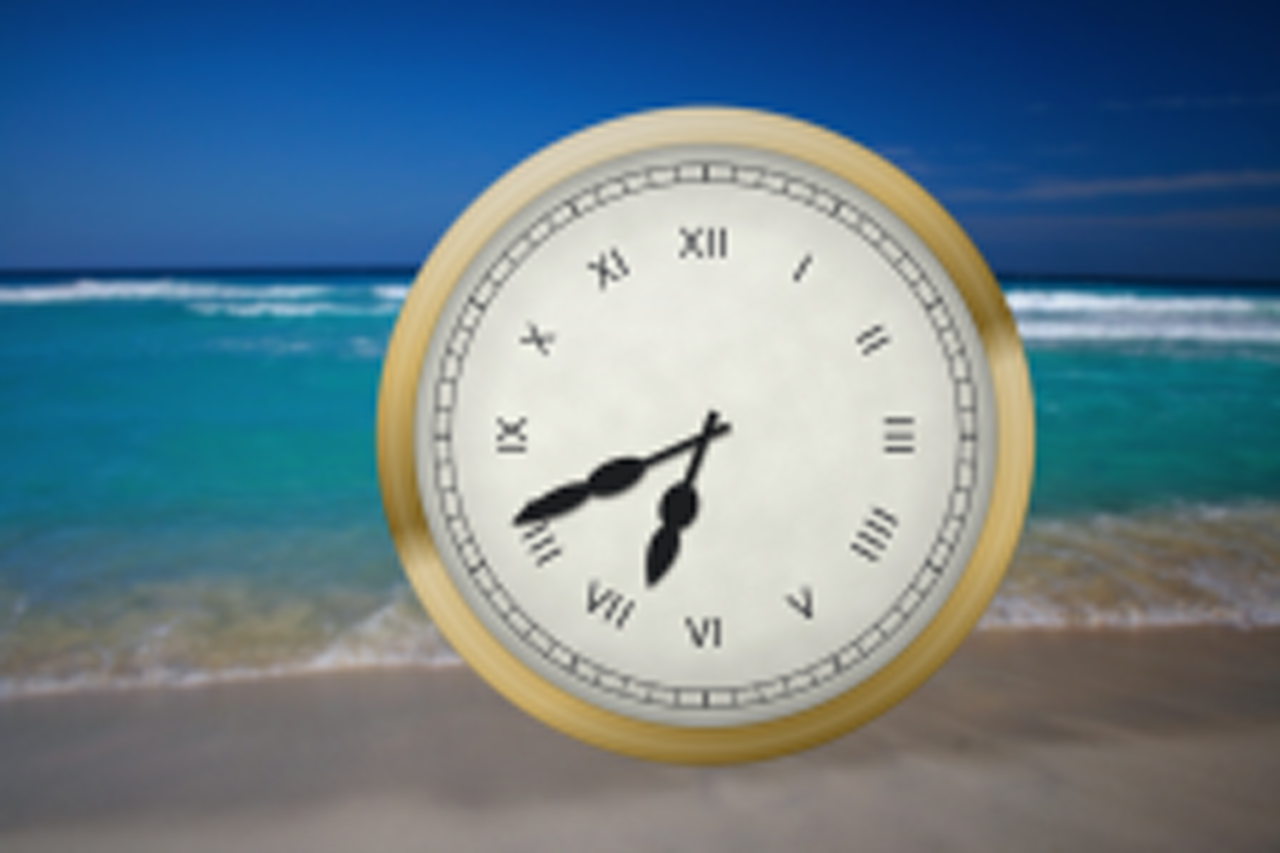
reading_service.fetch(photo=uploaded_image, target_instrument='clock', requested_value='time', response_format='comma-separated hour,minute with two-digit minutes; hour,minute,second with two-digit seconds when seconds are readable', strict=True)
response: 6,41
